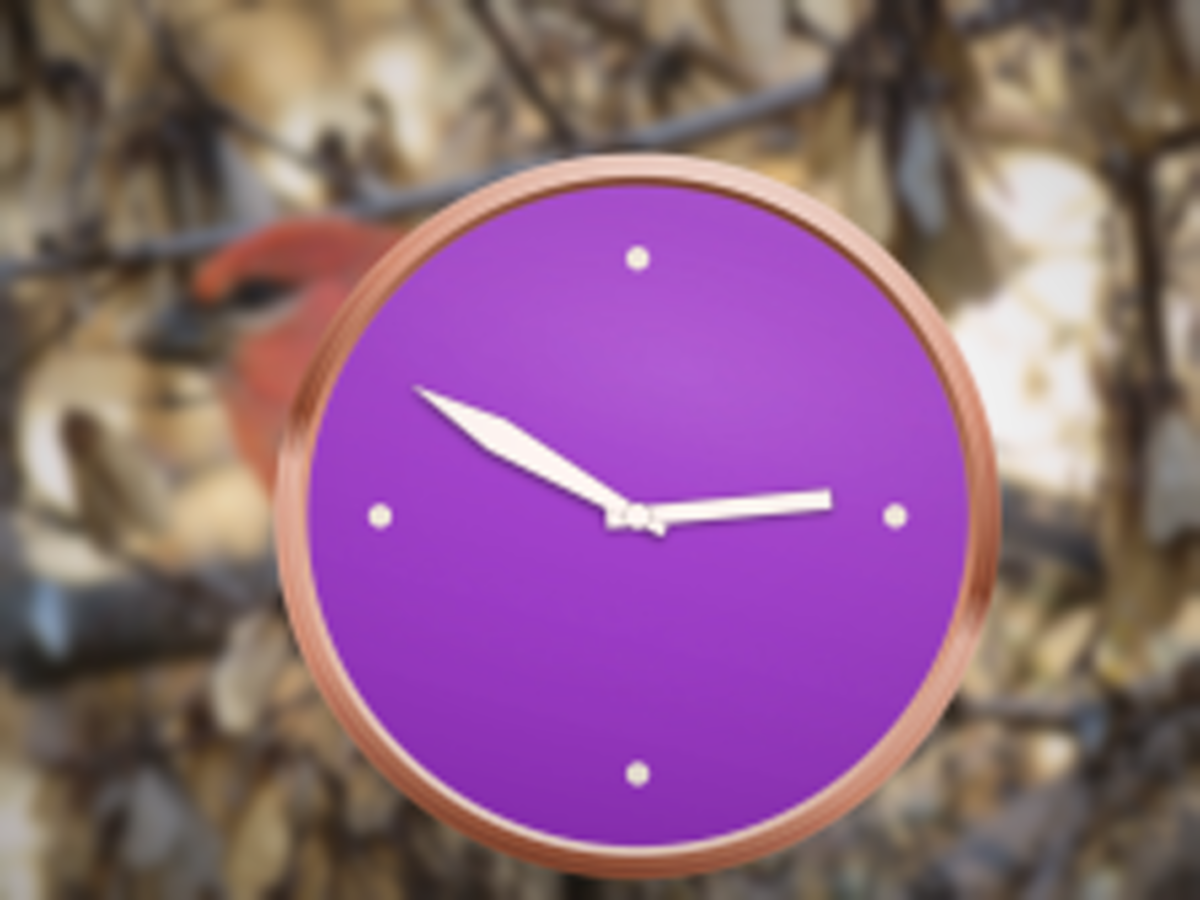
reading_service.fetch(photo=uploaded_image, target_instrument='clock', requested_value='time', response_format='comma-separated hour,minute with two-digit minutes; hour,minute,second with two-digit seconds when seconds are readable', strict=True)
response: 2,50
